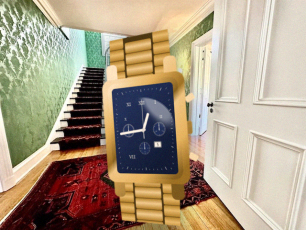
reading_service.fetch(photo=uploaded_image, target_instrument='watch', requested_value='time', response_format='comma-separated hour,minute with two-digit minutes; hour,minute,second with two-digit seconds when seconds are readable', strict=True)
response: 12,44
